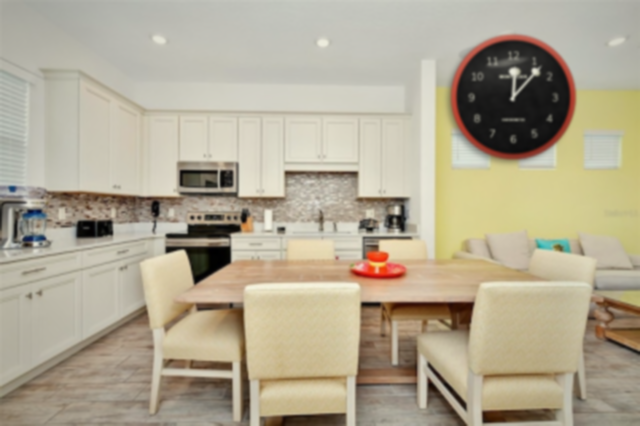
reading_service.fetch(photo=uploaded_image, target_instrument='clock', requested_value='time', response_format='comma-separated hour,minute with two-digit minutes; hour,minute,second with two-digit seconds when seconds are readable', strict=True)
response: 12,07
